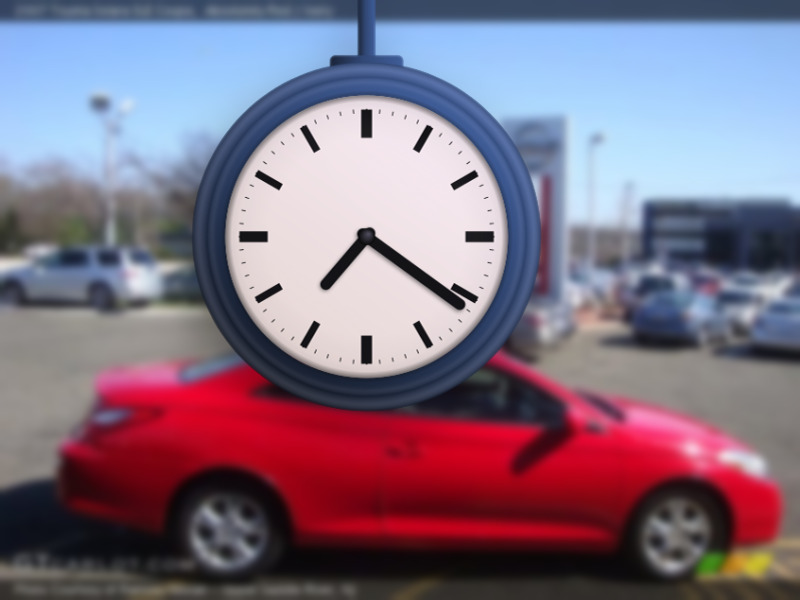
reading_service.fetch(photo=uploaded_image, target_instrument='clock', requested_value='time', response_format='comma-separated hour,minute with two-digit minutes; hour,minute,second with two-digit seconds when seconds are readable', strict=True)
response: 7,21
